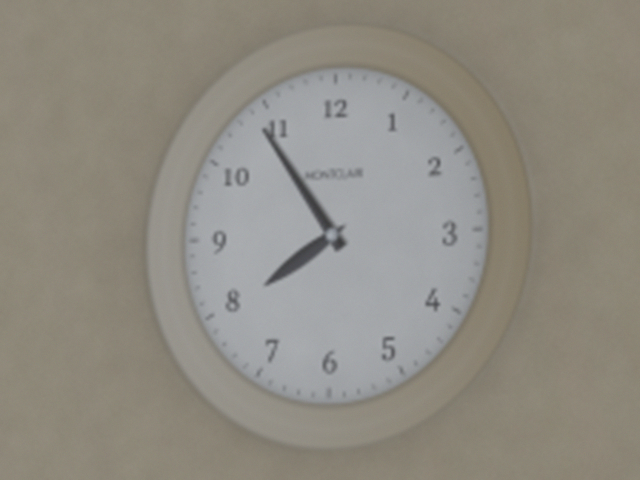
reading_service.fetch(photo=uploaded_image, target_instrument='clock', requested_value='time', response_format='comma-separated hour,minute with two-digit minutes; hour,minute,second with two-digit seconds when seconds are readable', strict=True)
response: 7,54
